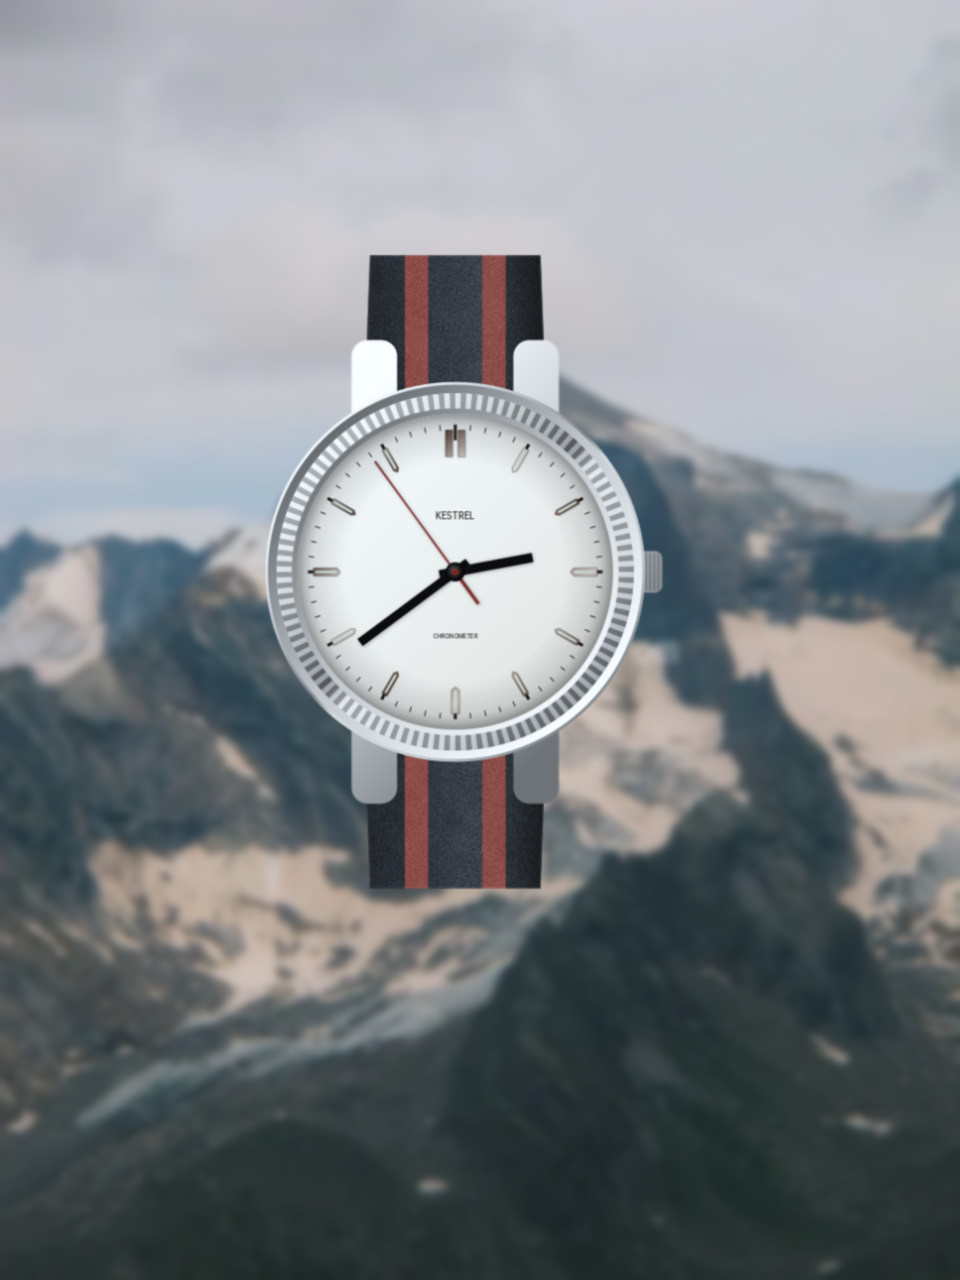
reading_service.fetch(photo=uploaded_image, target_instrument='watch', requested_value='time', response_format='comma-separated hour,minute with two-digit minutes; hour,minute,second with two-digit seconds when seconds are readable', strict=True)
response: 2,38,54
